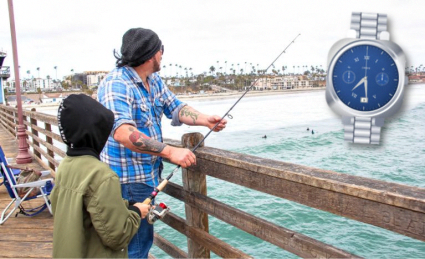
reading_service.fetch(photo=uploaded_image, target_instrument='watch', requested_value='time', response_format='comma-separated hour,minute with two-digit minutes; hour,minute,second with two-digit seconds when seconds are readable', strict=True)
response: 7,29
